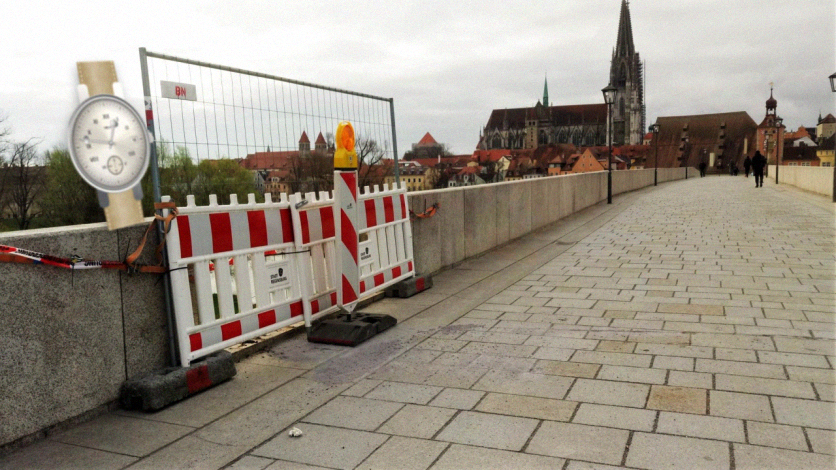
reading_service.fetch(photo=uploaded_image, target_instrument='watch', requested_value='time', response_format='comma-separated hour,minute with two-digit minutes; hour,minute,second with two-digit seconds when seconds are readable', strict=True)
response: 12,47
